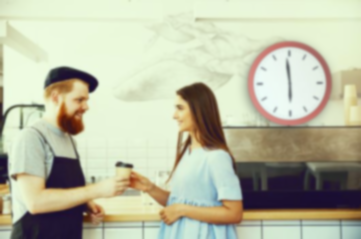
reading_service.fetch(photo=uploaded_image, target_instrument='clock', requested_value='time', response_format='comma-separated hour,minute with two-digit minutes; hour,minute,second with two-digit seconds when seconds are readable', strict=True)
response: 5,59
